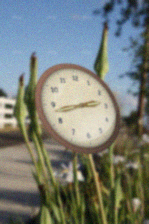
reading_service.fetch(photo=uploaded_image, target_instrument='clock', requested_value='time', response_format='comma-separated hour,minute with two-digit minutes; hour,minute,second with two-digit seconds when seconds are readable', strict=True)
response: 2,43
